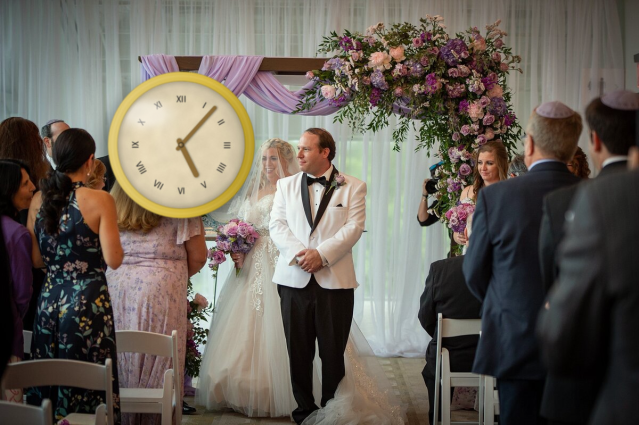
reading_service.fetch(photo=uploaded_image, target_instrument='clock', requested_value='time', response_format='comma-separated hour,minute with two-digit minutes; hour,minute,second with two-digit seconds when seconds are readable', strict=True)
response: 5,07
